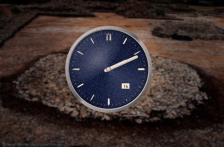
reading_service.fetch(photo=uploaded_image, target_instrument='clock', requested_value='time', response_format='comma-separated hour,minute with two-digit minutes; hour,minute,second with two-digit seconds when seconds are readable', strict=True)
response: 2,11
